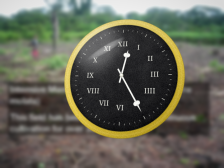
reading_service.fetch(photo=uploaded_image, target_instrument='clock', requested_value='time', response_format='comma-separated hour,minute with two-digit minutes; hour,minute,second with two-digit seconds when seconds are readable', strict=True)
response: 12,25
